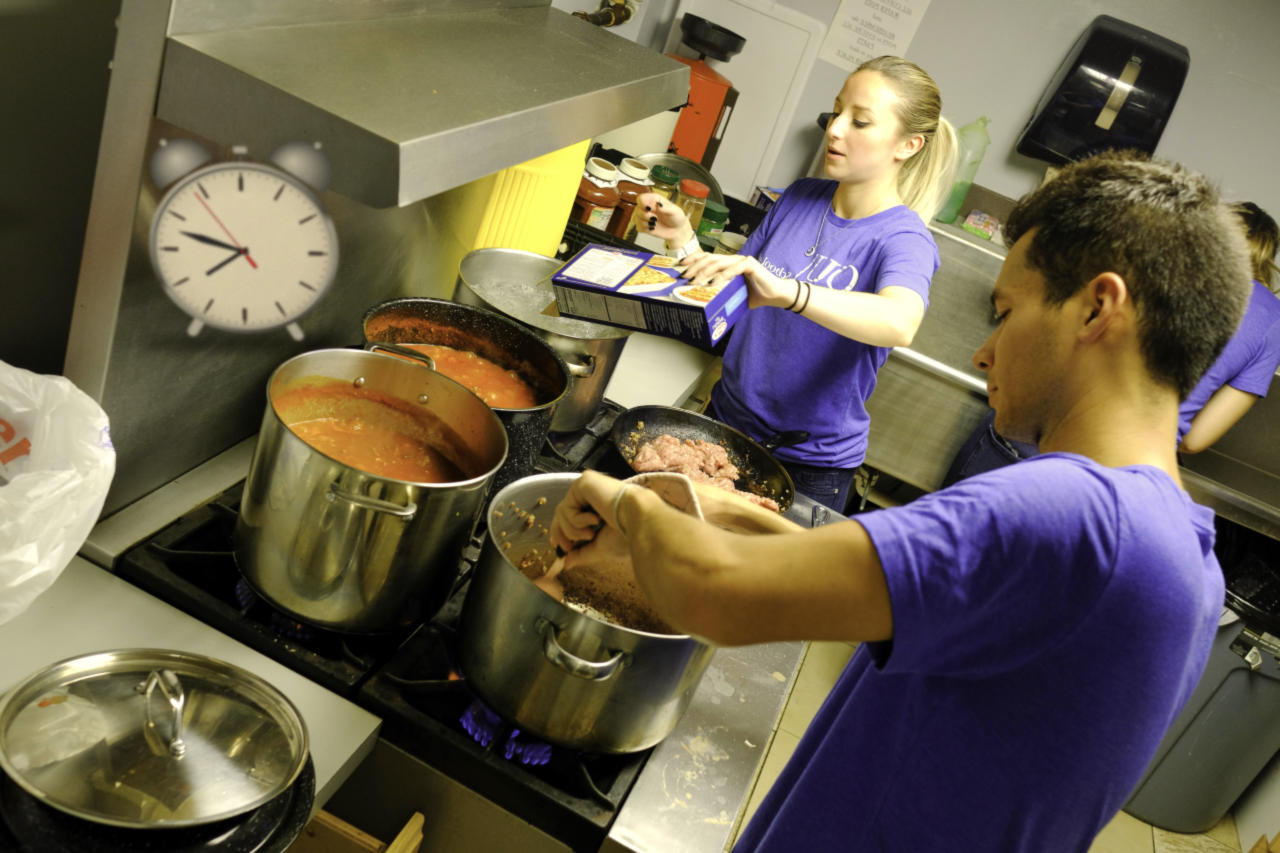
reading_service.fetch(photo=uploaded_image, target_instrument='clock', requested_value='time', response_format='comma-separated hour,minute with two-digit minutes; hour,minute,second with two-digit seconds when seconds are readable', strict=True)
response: 7,47,54
